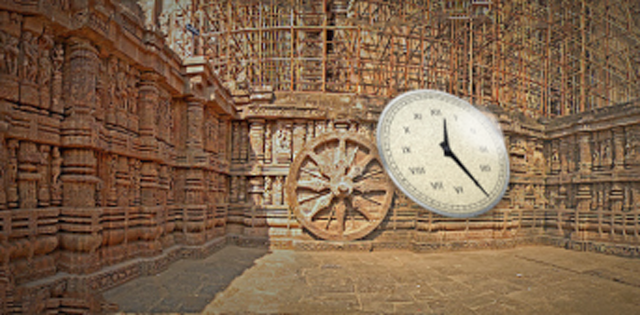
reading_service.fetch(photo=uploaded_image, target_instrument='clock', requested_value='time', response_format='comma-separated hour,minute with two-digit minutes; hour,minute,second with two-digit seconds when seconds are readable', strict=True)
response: 12,25
